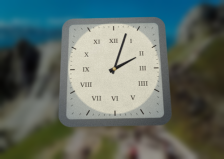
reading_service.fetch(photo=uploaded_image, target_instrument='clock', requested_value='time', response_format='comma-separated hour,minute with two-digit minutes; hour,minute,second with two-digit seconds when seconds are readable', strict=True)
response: 2,03
